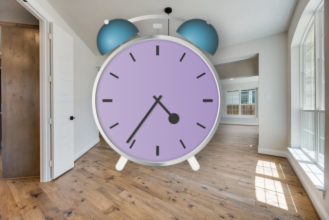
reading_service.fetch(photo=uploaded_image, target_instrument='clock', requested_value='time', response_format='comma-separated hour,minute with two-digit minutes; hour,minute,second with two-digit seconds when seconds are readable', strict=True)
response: 4,36
